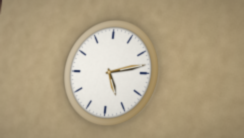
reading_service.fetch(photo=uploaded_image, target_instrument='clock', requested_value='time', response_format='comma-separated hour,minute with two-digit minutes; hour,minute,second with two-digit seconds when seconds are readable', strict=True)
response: 5,13
